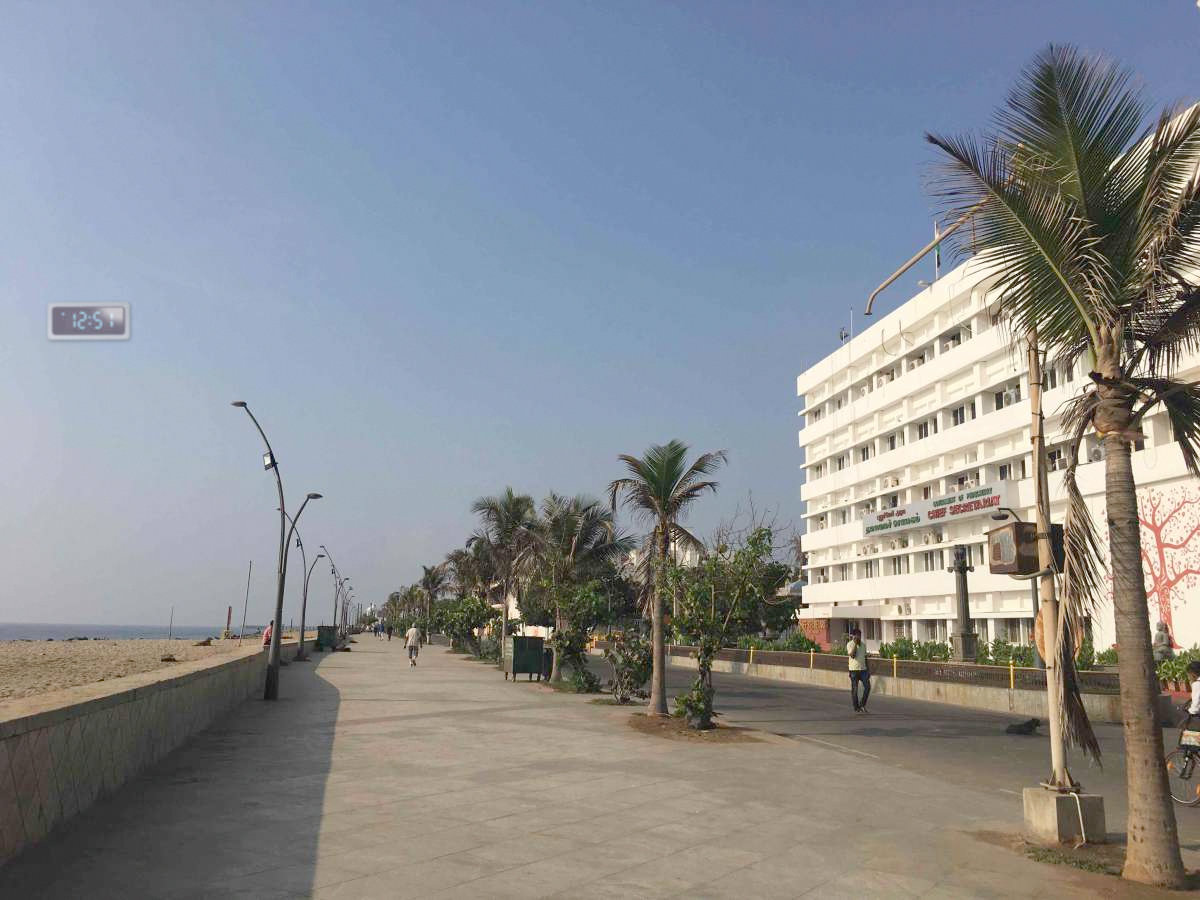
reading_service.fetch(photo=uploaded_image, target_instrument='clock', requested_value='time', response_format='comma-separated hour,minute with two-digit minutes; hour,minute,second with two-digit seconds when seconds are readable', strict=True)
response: 12,51
